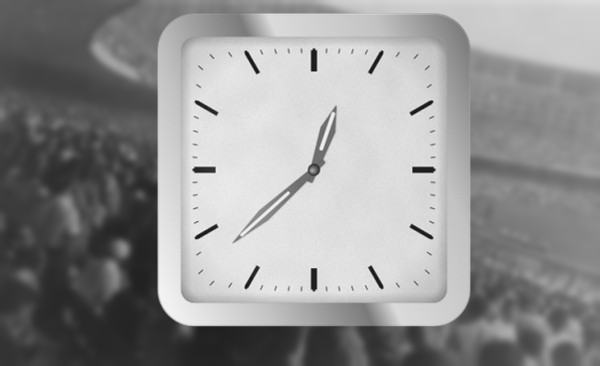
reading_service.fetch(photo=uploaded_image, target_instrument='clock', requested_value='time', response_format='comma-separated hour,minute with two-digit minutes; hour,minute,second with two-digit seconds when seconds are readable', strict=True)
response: 12,38
